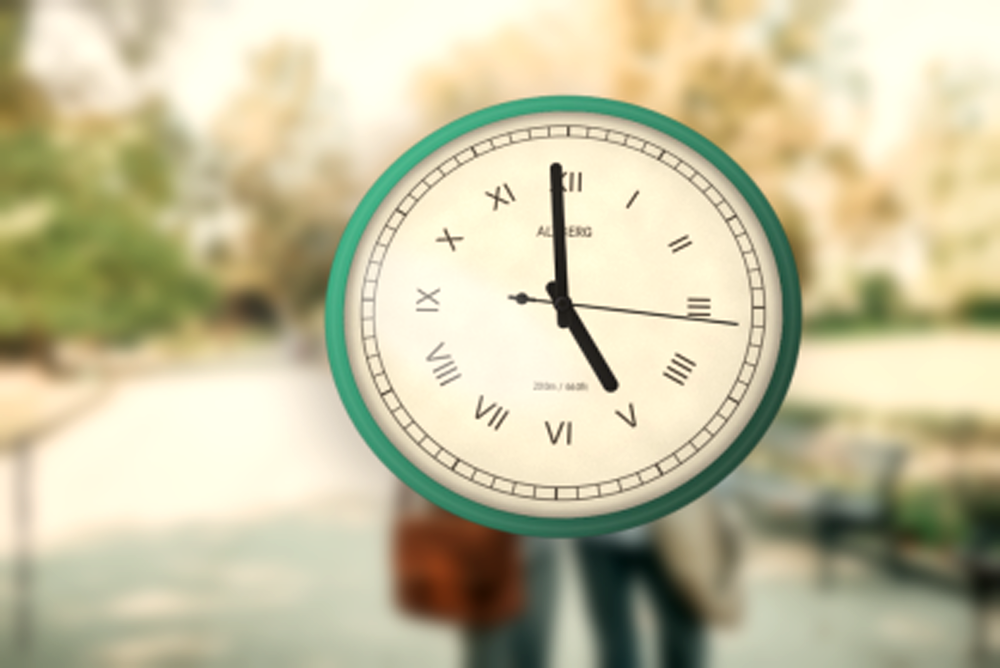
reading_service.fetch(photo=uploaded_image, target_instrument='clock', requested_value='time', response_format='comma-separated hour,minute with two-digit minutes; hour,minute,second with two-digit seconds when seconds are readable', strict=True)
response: 4,59,16
